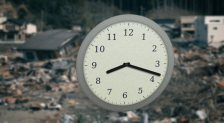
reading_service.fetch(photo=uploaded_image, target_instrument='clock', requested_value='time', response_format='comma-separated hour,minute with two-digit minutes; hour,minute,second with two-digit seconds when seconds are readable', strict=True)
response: 8,18
